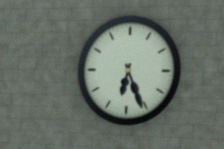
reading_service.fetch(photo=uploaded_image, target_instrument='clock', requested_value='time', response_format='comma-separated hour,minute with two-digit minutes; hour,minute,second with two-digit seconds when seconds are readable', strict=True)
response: 6,26
